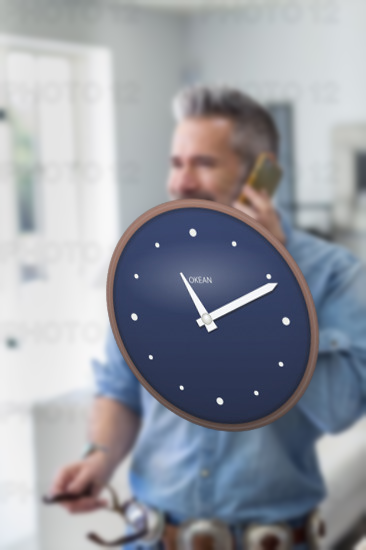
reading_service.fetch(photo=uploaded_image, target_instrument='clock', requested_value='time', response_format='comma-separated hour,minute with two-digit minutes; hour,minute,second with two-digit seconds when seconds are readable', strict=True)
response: 11,11
